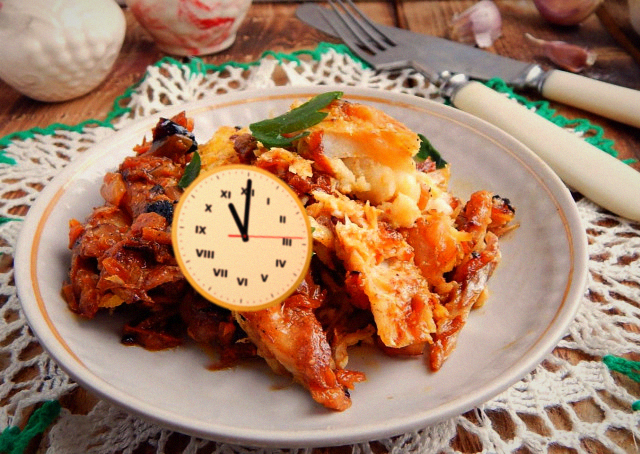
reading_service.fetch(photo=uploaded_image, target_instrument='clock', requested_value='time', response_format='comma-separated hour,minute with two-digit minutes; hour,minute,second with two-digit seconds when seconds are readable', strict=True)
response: 11,00,14
